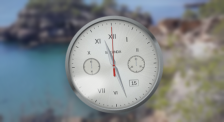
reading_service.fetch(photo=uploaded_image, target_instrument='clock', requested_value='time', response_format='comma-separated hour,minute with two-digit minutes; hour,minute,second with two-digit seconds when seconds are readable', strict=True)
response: 11,27
